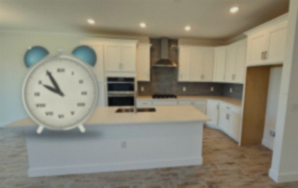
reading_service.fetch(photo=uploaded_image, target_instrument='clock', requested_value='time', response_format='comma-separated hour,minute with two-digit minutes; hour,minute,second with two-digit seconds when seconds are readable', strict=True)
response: 9,55
